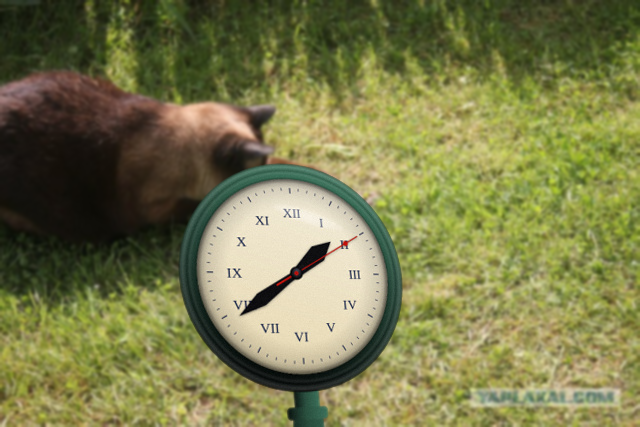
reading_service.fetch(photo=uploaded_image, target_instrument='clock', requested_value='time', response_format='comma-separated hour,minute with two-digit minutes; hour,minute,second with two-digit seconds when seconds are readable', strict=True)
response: 1,39,10
